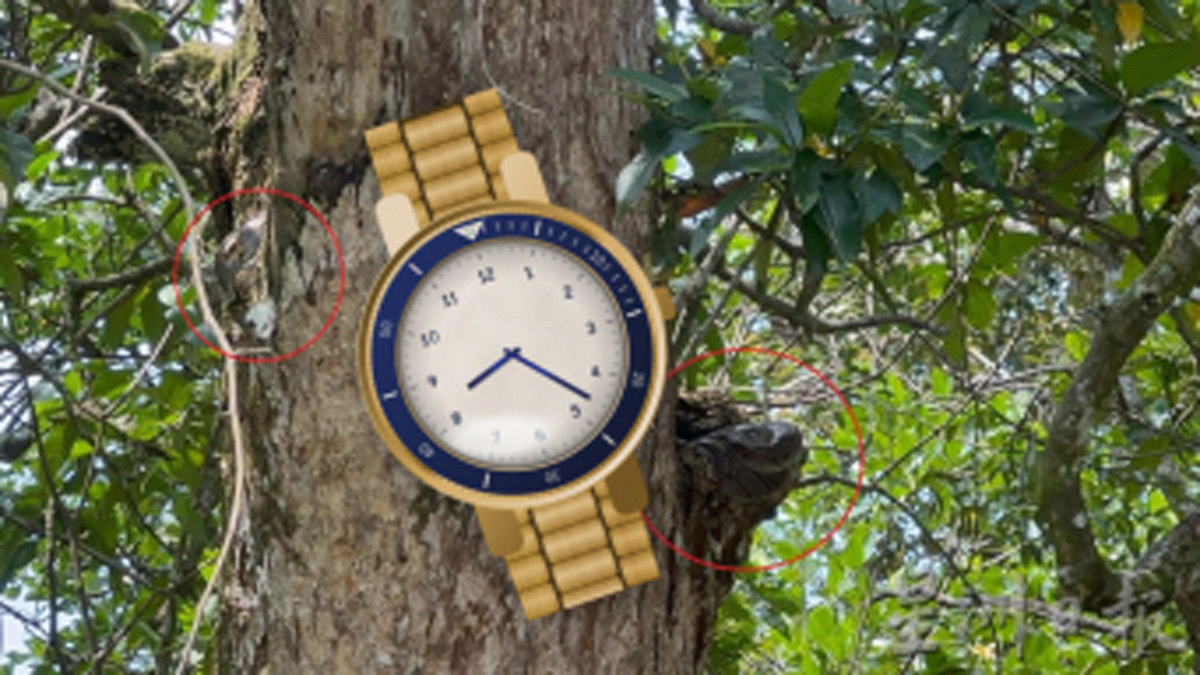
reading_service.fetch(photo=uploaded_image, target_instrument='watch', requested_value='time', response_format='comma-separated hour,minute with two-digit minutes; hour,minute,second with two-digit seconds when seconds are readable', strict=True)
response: 8,23
